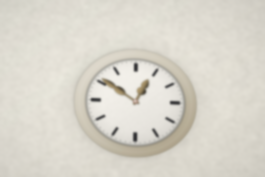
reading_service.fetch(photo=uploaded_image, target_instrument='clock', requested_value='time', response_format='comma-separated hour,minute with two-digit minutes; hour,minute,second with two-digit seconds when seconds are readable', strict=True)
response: 12,51
